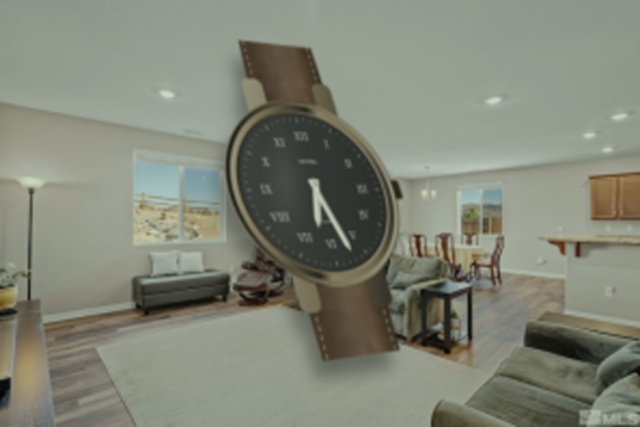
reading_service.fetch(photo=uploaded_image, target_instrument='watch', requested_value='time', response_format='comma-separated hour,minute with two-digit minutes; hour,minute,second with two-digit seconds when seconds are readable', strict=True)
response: 6,27
